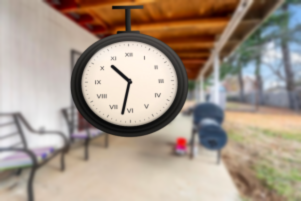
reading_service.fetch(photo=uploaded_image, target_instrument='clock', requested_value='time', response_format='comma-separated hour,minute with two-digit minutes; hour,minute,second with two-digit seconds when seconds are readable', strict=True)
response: 10,32
